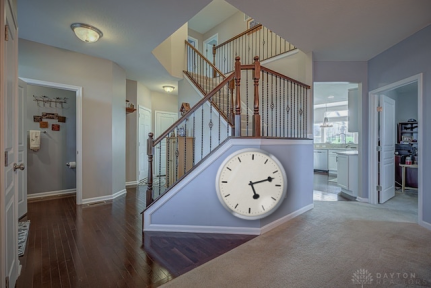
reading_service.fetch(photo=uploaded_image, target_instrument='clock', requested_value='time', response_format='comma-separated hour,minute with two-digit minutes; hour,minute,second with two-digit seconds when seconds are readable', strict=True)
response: 5,12
